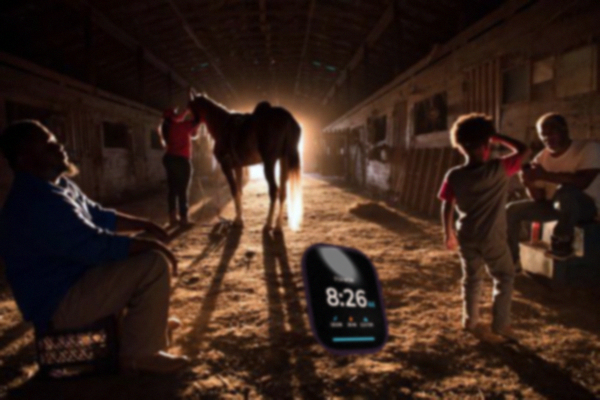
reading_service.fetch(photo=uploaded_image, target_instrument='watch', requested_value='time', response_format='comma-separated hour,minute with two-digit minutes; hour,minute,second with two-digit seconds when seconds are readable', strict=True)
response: 8,26
